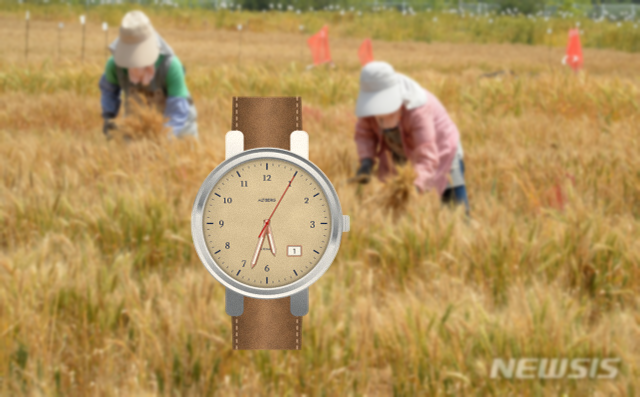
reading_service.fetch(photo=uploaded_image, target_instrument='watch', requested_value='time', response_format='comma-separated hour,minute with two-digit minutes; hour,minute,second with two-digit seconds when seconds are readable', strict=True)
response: 5,33,05
